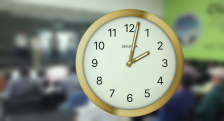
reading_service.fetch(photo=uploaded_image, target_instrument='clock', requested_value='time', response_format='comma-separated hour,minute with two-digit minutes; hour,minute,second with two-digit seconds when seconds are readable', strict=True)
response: 2,02
